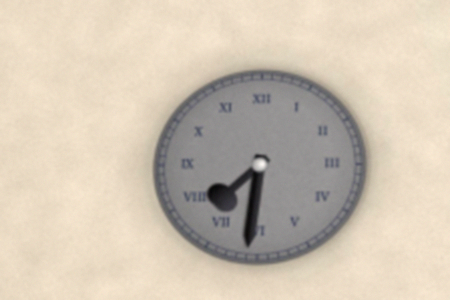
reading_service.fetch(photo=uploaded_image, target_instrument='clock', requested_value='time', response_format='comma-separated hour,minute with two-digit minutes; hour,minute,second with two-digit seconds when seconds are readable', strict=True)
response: 7,31
